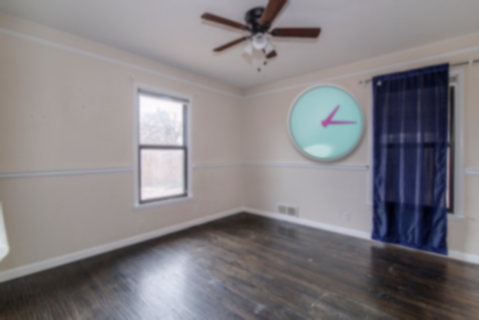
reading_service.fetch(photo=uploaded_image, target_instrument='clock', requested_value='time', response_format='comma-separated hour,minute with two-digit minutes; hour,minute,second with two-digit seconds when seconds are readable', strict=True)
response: 1,15
